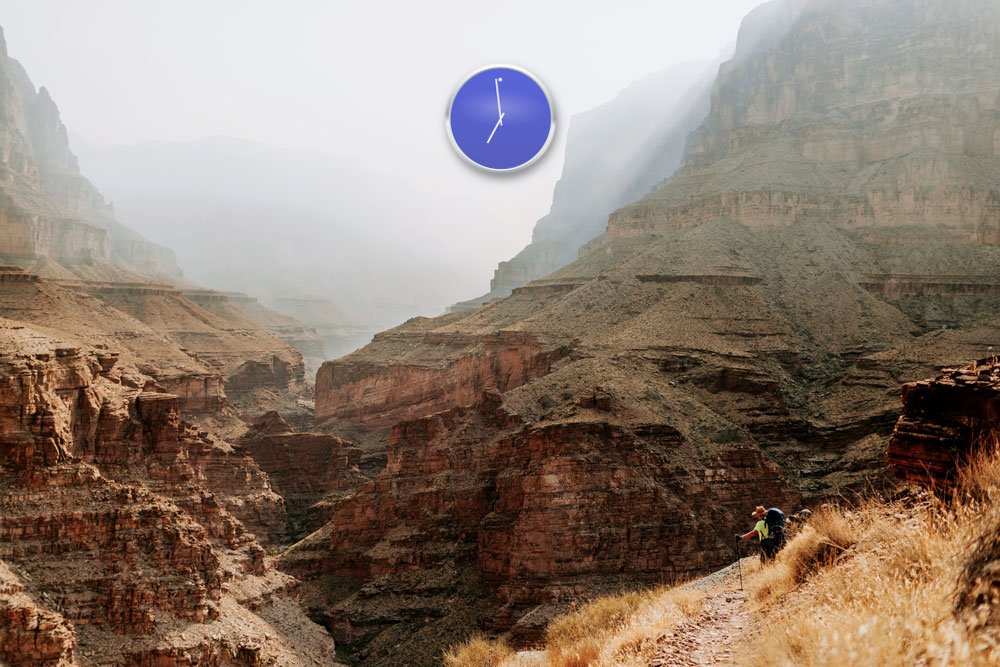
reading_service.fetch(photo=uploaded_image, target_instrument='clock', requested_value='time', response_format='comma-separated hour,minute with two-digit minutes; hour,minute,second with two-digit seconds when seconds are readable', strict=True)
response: 6,59
